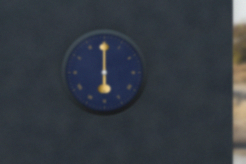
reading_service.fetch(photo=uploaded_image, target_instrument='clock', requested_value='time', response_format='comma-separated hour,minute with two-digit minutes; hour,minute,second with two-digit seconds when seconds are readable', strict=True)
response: 6,00
